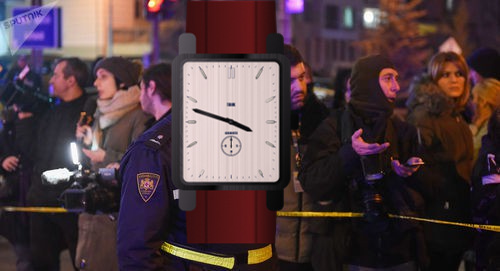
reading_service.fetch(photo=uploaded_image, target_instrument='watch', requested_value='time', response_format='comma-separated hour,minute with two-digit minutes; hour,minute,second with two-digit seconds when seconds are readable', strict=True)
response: 3,48
